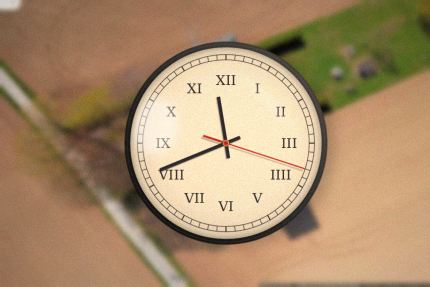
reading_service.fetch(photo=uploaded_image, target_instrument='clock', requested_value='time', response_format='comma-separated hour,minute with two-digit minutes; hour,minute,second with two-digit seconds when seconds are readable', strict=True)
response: 11,41,18
